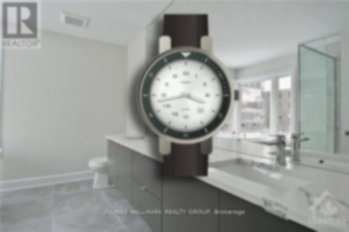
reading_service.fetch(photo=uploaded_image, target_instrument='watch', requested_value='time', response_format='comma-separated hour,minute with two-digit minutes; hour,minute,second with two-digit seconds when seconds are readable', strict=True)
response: 3,43
